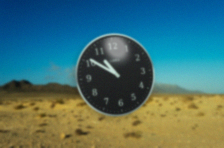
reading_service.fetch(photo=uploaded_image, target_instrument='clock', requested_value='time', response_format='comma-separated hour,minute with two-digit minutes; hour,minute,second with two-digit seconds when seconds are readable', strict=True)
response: 10,51
